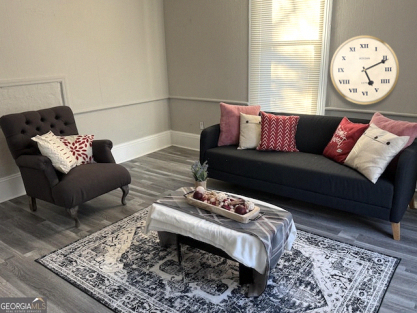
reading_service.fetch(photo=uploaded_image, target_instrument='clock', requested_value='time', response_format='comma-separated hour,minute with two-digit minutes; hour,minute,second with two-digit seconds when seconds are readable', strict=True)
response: 5,11
